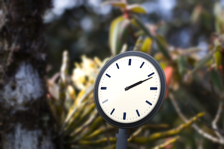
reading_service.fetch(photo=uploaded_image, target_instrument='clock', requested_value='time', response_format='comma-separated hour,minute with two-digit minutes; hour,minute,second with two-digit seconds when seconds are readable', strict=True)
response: 2,11
